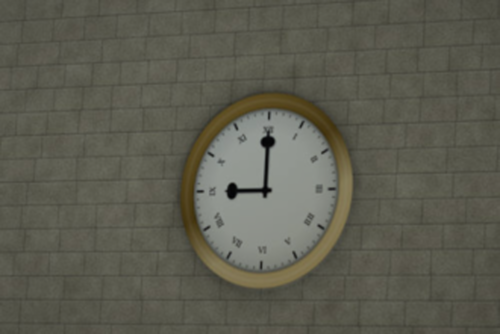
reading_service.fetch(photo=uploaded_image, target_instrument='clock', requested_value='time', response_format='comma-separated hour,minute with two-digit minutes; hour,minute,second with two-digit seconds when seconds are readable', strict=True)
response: 9,00
